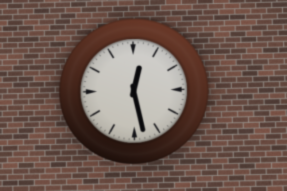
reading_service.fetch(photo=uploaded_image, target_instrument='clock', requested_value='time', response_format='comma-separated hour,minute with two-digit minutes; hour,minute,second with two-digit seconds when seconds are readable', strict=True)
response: 12,28
